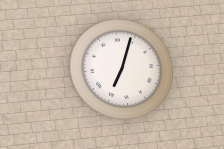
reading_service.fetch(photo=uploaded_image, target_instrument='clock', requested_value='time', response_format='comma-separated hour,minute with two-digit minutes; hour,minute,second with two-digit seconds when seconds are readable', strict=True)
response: 7,04
